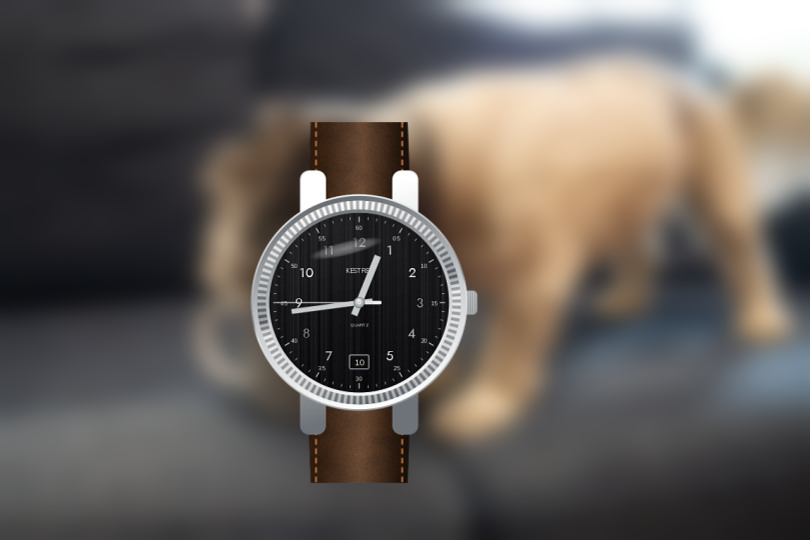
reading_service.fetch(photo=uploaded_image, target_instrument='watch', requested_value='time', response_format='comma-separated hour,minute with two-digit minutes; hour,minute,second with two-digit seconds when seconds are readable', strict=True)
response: 12,43,45
